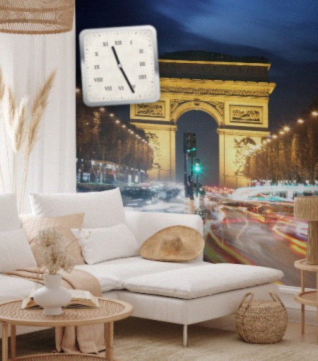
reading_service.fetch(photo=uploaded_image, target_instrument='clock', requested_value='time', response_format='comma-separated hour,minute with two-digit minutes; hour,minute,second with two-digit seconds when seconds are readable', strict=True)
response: 11,26
